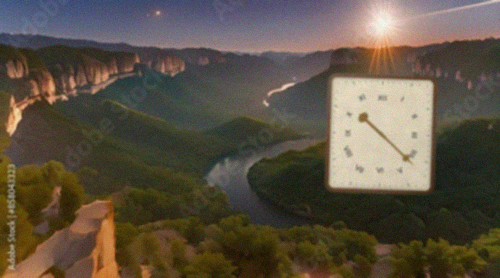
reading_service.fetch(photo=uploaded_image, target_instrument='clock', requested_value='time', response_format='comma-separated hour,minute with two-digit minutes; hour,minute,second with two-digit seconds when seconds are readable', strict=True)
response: 10,22
